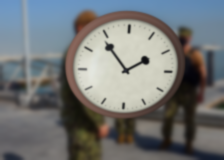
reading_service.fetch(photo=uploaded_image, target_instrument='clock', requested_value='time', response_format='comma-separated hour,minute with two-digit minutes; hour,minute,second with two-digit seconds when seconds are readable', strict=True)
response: 1,54
